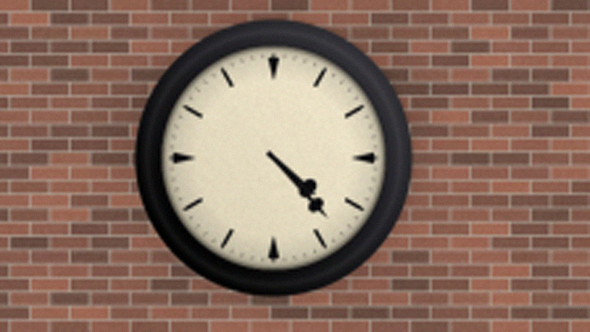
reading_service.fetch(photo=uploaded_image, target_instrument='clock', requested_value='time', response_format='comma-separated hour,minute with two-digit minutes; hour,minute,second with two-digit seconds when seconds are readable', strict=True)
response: 4,23
